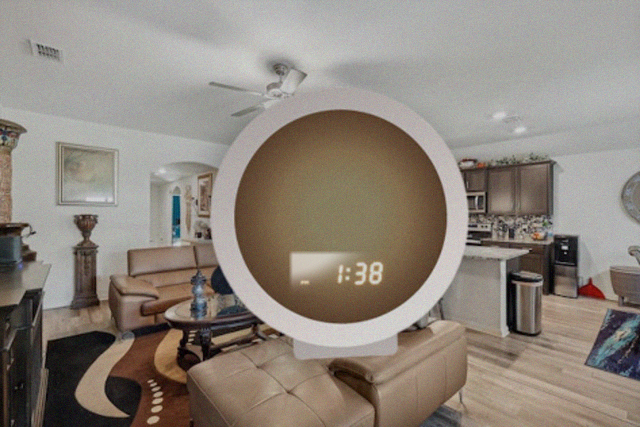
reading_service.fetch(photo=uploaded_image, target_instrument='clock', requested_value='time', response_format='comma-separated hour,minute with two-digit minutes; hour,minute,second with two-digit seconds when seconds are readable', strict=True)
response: 1,38
